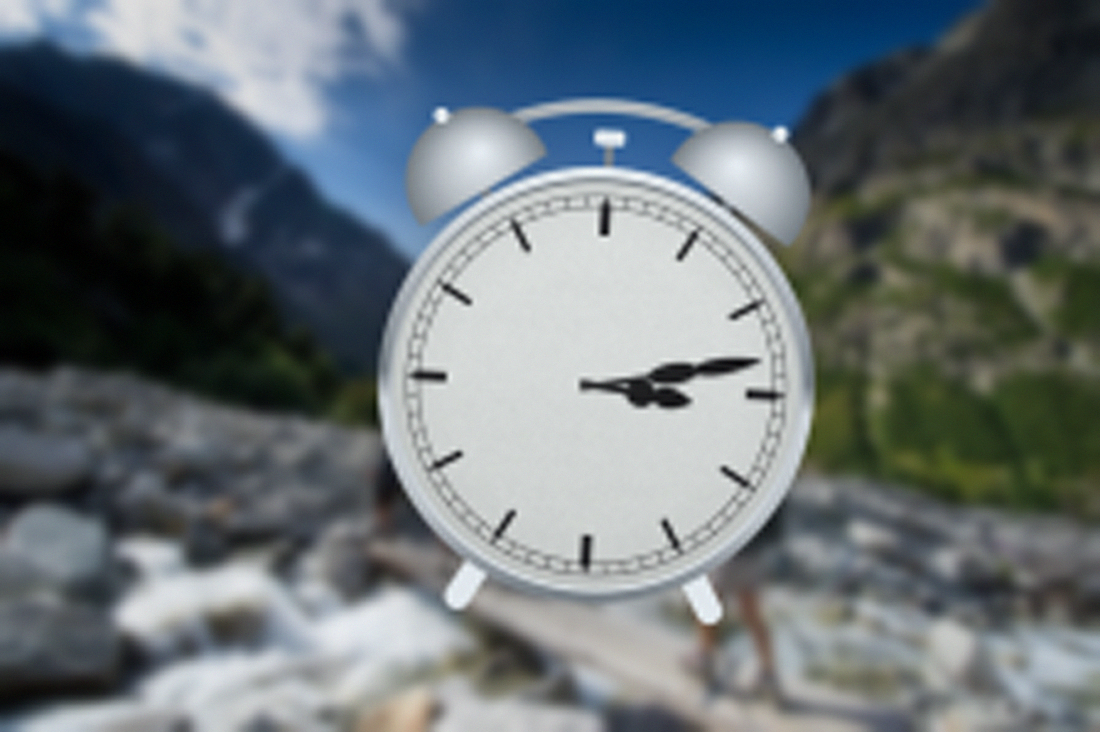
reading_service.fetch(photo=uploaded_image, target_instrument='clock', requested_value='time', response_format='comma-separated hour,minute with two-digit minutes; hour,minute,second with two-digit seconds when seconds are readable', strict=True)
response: 3,13
